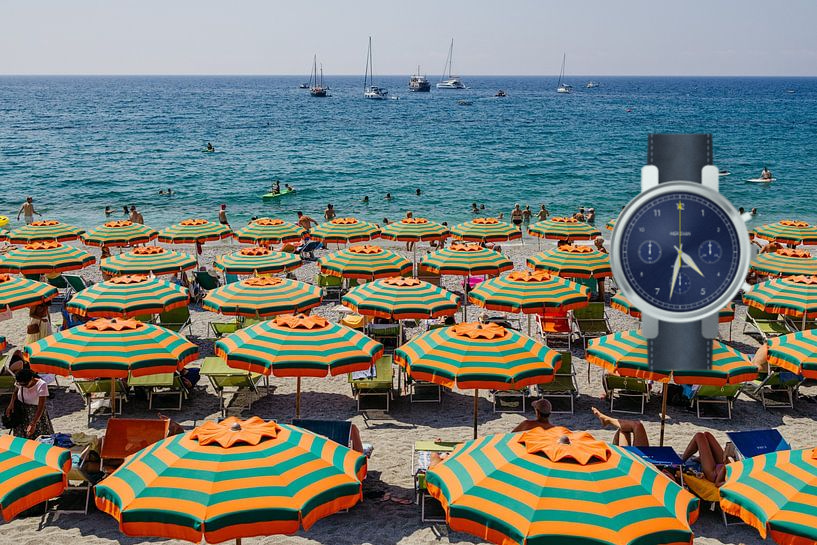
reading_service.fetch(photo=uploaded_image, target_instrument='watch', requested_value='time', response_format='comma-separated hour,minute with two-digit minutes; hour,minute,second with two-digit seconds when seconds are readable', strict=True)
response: 4,32
